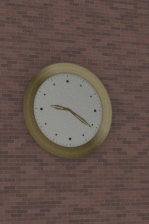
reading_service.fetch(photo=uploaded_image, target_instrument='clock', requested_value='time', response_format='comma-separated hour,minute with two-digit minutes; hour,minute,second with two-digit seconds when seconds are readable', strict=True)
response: 9,21
